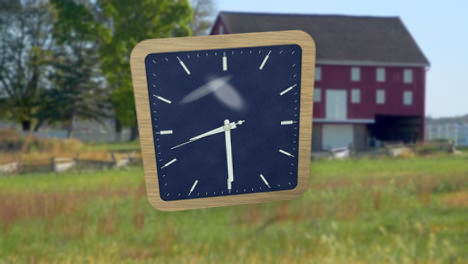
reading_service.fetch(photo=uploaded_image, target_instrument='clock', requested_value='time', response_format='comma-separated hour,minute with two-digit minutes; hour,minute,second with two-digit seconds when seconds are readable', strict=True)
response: 8,29,42
